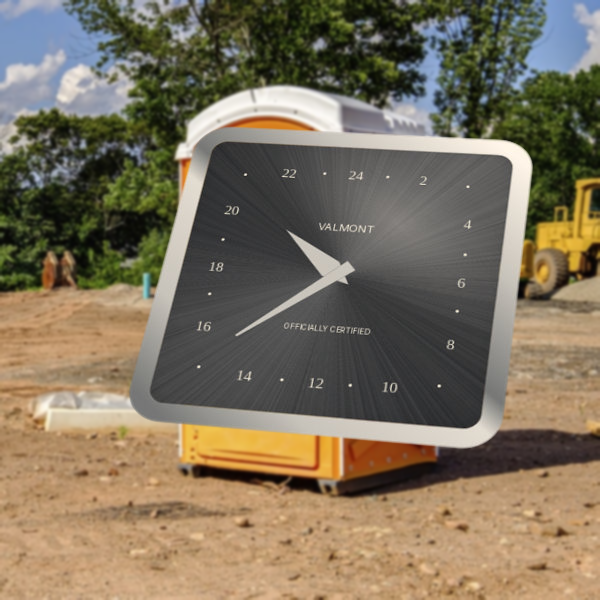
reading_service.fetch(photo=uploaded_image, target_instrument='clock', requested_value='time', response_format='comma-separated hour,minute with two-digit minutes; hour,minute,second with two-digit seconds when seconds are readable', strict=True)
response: 20,38
